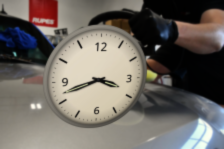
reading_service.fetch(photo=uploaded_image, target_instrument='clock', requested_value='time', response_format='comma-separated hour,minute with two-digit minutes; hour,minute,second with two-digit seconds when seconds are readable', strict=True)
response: 3,42
